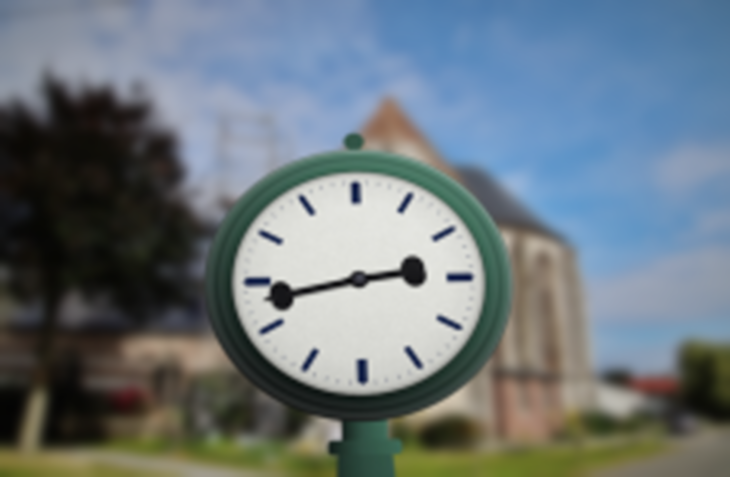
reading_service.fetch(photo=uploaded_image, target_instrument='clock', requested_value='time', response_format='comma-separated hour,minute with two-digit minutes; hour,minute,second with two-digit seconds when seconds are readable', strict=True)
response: 2,43
